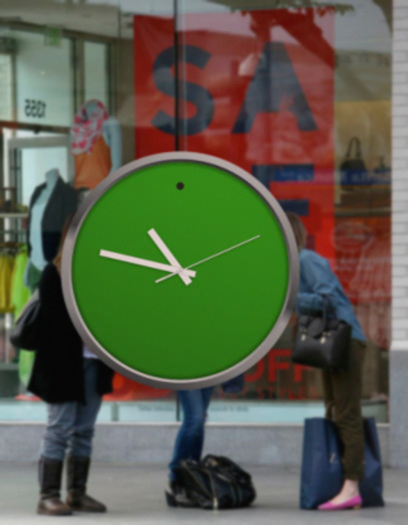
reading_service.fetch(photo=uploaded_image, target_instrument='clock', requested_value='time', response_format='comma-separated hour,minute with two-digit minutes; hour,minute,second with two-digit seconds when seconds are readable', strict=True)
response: 10,47,11
